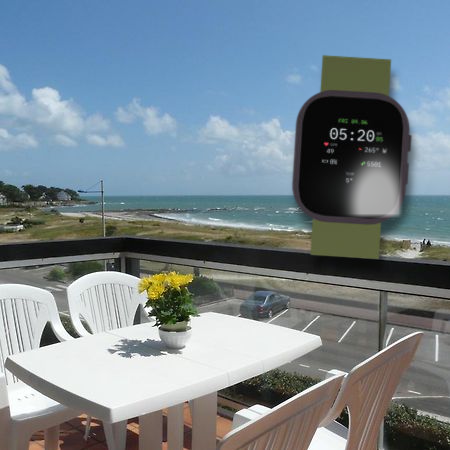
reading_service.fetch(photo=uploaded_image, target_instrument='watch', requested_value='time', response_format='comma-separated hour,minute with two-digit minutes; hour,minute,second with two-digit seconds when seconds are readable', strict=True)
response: 5,20
